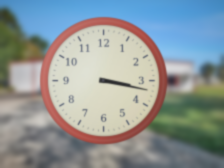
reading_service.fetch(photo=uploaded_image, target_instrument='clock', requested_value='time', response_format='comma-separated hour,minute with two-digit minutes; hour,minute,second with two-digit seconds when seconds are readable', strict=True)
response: 3,17
